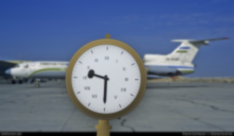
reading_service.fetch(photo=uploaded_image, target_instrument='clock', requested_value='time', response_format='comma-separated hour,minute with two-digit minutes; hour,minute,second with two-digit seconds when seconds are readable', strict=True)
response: 9,30
